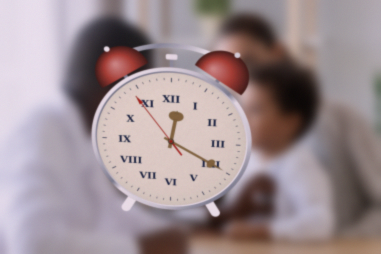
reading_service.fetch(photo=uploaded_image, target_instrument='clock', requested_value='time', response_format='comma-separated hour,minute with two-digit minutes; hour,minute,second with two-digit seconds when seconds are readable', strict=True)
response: 12,19,54
